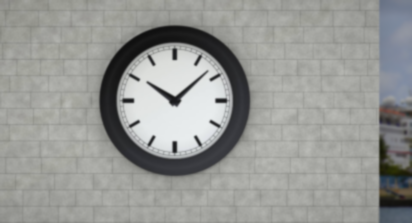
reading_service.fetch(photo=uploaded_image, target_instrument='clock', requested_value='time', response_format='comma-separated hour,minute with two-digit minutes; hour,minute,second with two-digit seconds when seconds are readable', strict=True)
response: 10,08
